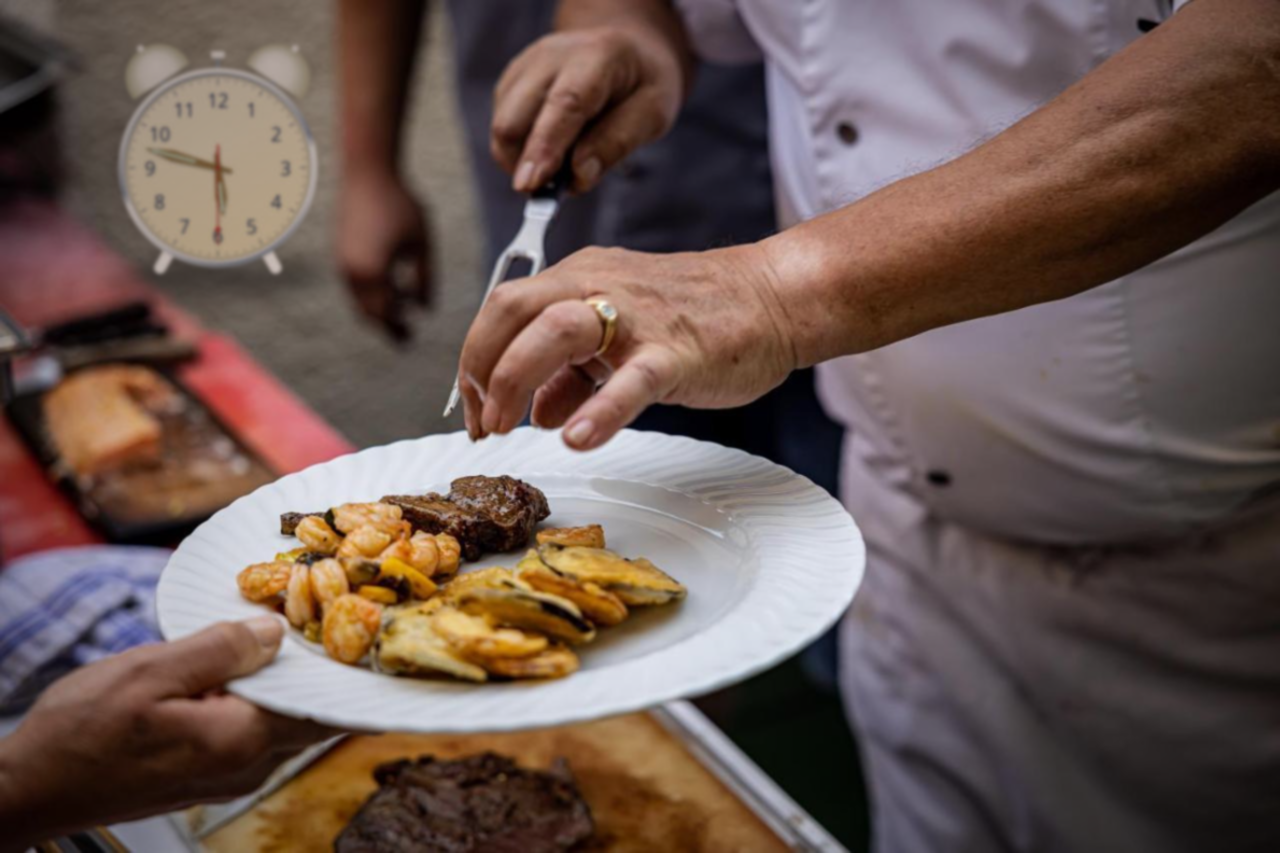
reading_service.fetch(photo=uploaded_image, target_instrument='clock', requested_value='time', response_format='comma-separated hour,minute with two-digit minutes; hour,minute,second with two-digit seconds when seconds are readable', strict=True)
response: 5,47,30
